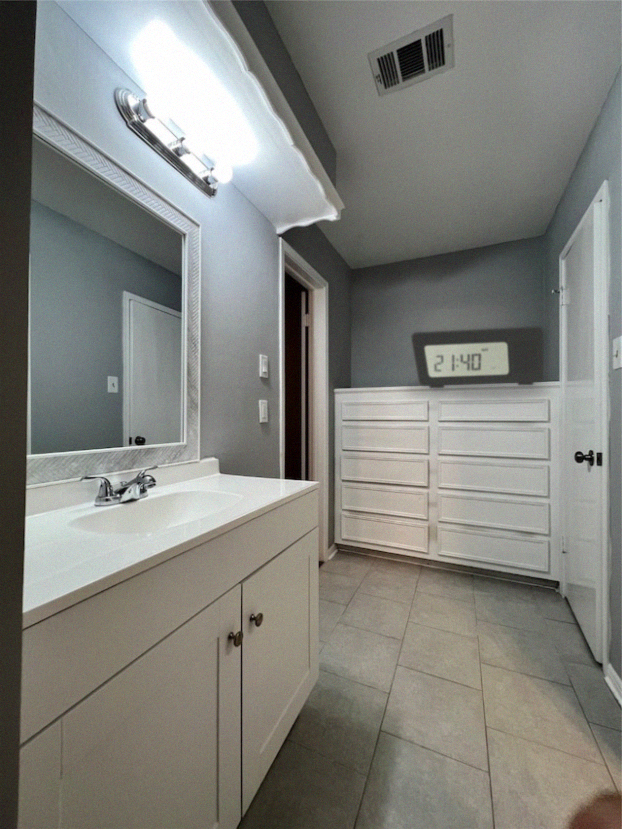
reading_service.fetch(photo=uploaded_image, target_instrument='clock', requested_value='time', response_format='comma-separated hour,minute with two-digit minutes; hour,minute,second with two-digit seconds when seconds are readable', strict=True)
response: 21,40
